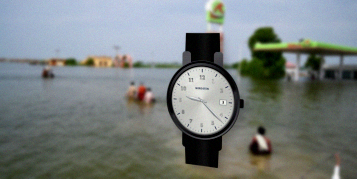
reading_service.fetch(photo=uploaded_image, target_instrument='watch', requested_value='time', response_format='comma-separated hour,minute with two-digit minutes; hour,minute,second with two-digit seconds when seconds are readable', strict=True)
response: 9,22
